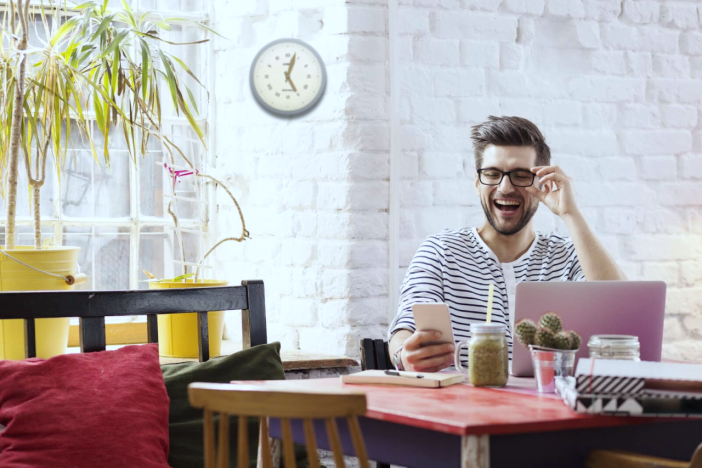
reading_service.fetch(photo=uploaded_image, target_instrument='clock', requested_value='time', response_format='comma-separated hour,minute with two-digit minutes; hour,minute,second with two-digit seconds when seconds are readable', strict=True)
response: 5,03
